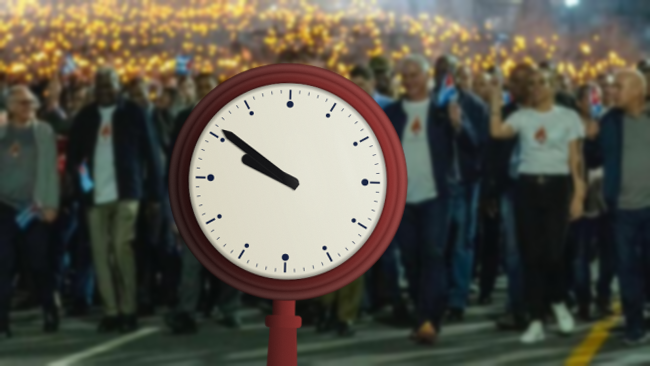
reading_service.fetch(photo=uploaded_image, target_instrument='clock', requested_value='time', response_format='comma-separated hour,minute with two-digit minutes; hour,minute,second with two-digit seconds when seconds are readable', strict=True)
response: 9,51
